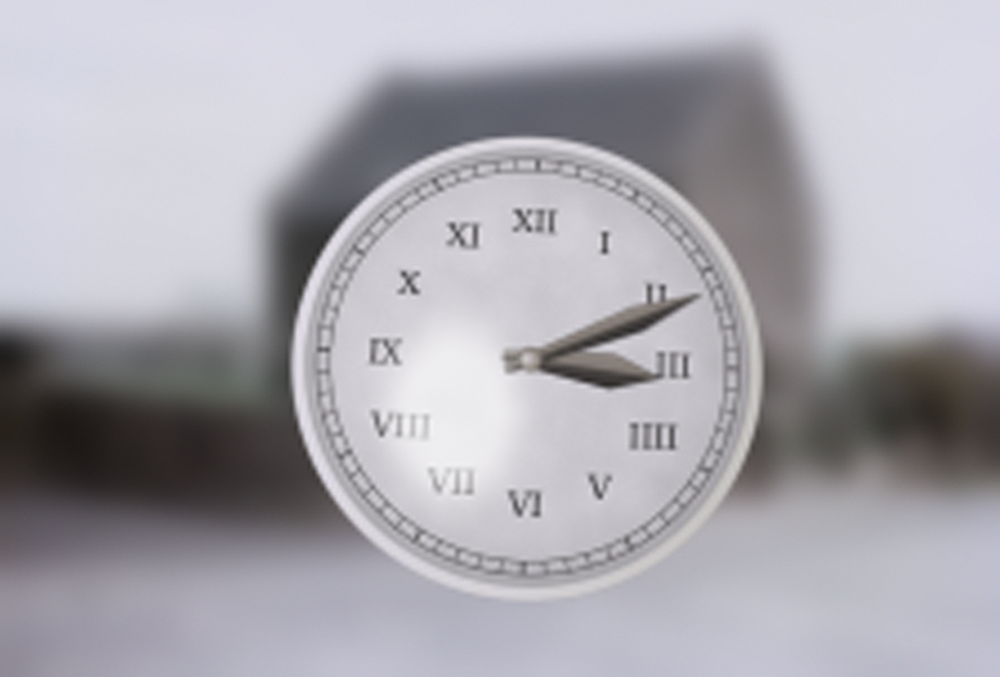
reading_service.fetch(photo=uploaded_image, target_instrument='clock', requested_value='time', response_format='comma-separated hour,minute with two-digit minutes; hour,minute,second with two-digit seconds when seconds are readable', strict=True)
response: 3,11
